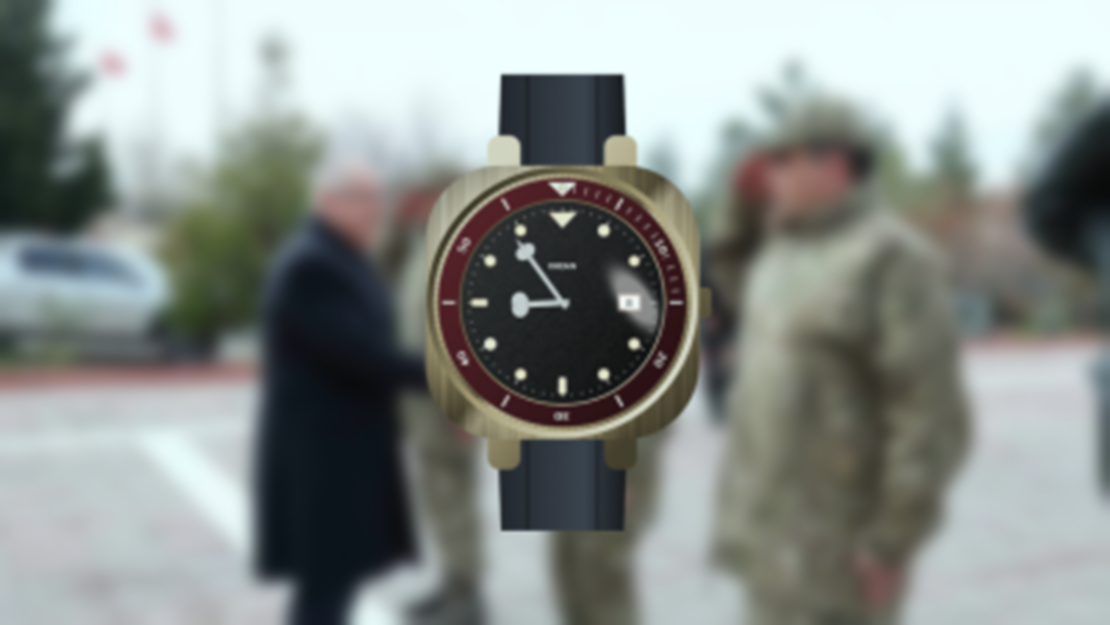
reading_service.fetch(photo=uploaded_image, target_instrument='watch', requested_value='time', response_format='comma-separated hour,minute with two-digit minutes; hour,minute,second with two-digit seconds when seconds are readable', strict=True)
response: 8,54
